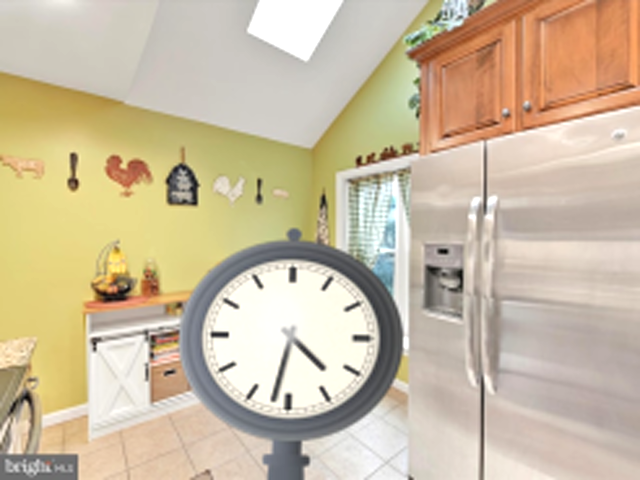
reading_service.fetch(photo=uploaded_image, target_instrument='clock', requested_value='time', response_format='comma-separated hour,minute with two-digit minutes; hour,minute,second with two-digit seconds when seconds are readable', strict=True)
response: 4,32
